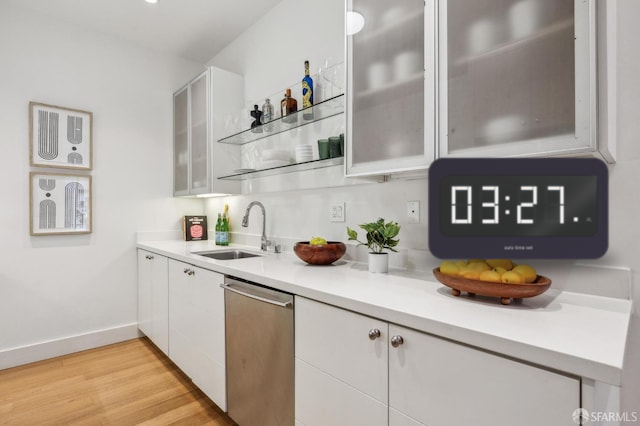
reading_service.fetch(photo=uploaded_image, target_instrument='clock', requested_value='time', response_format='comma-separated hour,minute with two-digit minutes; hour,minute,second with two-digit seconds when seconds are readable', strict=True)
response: 3,27
